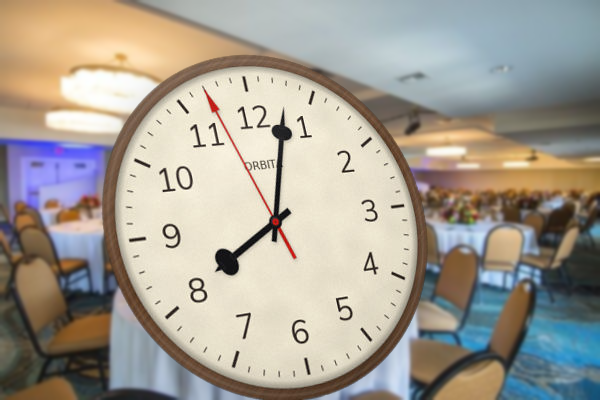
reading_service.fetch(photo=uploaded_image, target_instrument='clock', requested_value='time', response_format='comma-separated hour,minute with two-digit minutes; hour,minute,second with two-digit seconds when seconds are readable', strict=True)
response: 8,02,57
